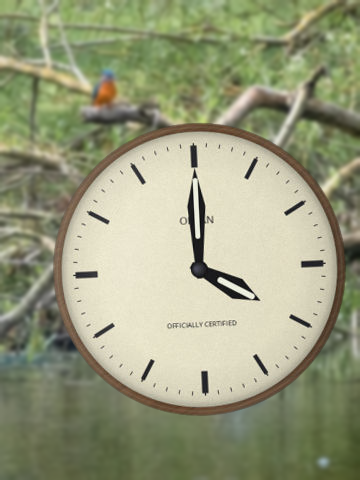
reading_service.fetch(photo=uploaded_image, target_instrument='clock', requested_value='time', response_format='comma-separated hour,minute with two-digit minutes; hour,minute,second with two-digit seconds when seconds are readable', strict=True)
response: 4,00
